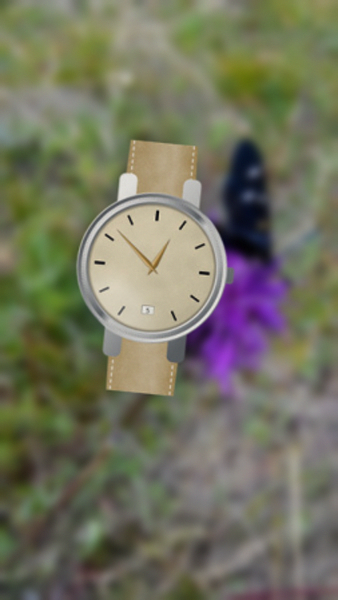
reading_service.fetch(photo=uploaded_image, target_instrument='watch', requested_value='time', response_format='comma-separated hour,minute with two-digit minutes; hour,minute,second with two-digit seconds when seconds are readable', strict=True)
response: 12,52
